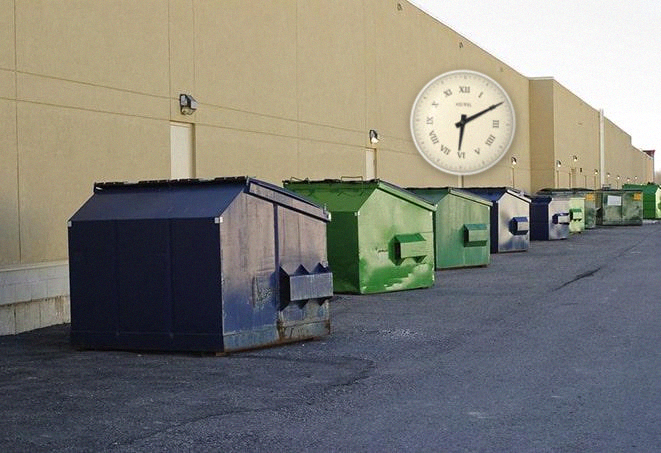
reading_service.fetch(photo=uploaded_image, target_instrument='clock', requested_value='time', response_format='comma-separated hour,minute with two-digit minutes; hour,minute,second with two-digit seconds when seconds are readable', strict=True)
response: 6,10
